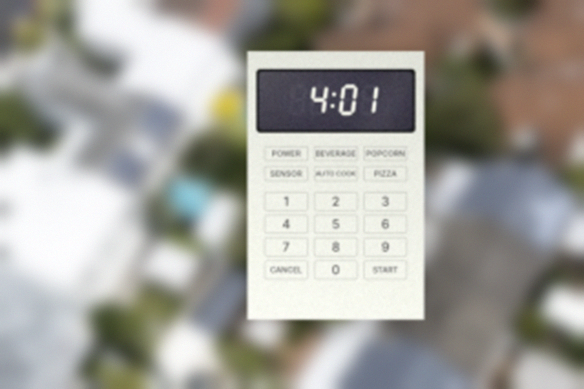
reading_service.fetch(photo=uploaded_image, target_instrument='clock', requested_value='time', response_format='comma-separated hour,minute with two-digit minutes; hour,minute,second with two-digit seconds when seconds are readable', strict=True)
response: 4,01
